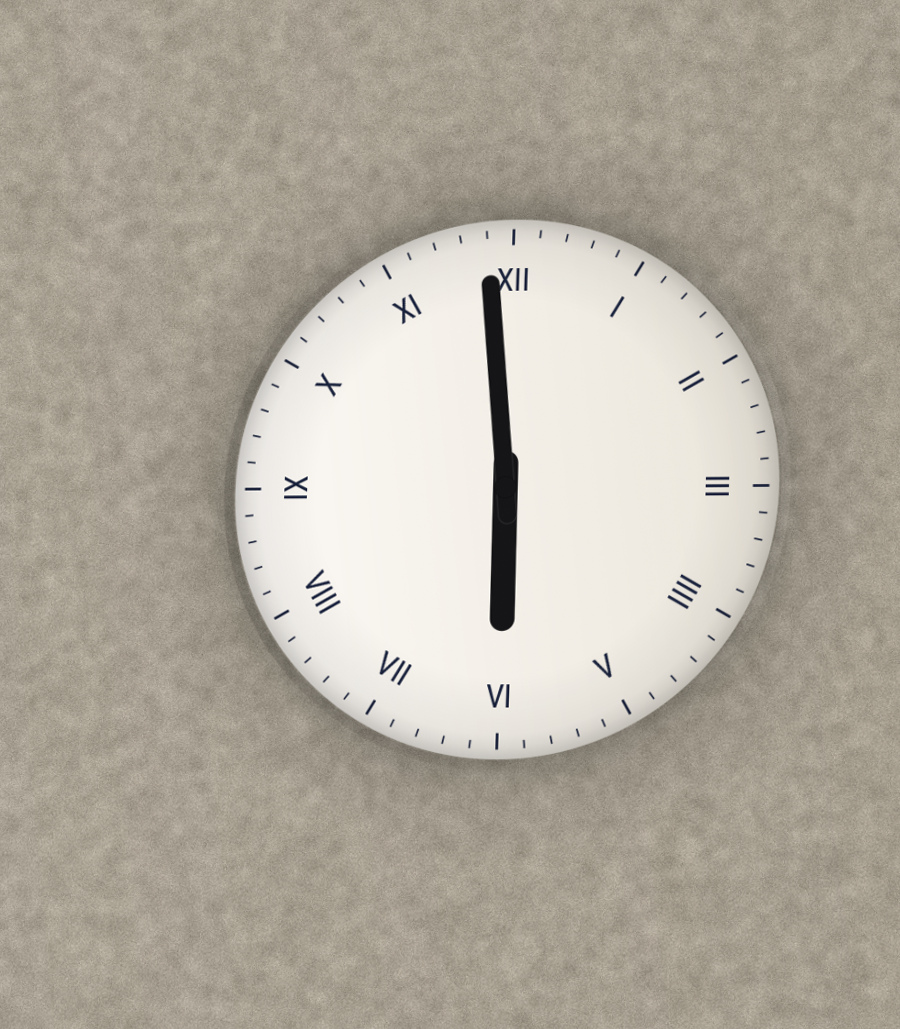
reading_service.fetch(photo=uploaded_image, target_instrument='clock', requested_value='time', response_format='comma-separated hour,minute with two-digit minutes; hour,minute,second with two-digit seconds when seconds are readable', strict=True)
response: 5,59
